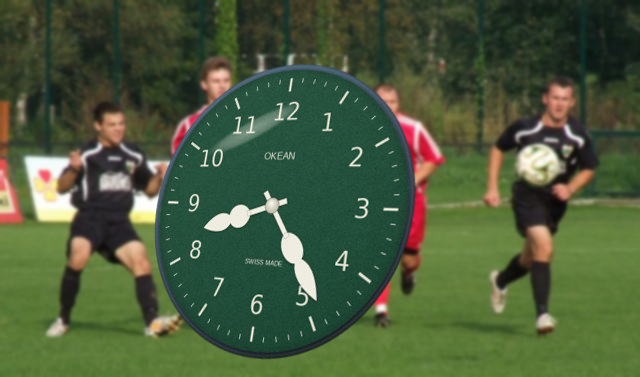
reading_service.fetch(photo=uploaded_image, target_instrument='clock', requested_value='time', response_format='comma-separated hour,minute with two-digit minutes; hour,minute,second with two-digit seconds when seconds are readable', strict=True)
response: 8,24
